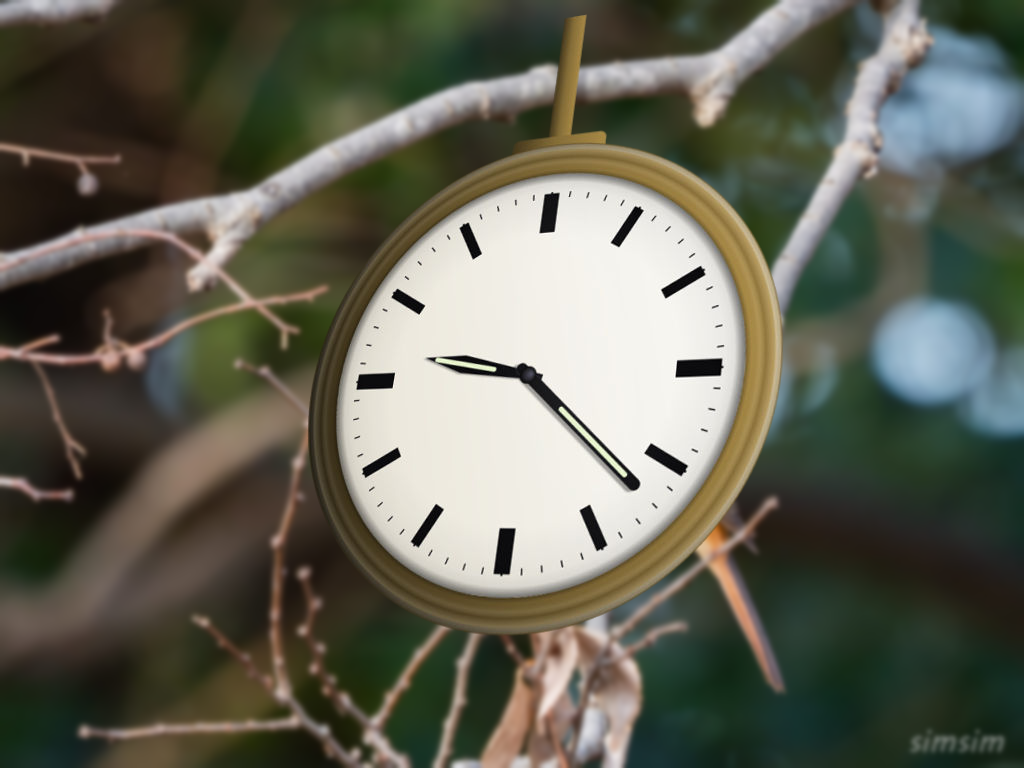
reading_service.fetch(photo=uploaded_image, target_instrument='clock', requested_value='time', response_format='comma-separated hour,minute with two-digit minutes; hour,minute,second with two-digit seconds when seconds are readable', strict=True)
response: 9,22
